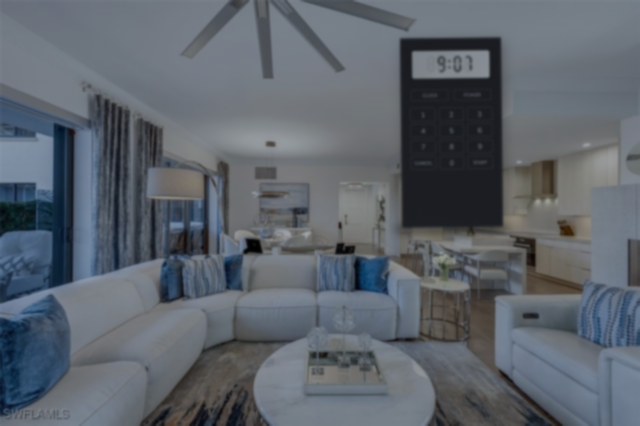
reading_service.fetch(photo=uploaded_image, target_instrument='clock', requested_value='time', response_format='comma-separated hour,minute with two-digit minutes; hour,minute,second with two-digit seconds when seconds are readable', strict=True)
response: 9,07
